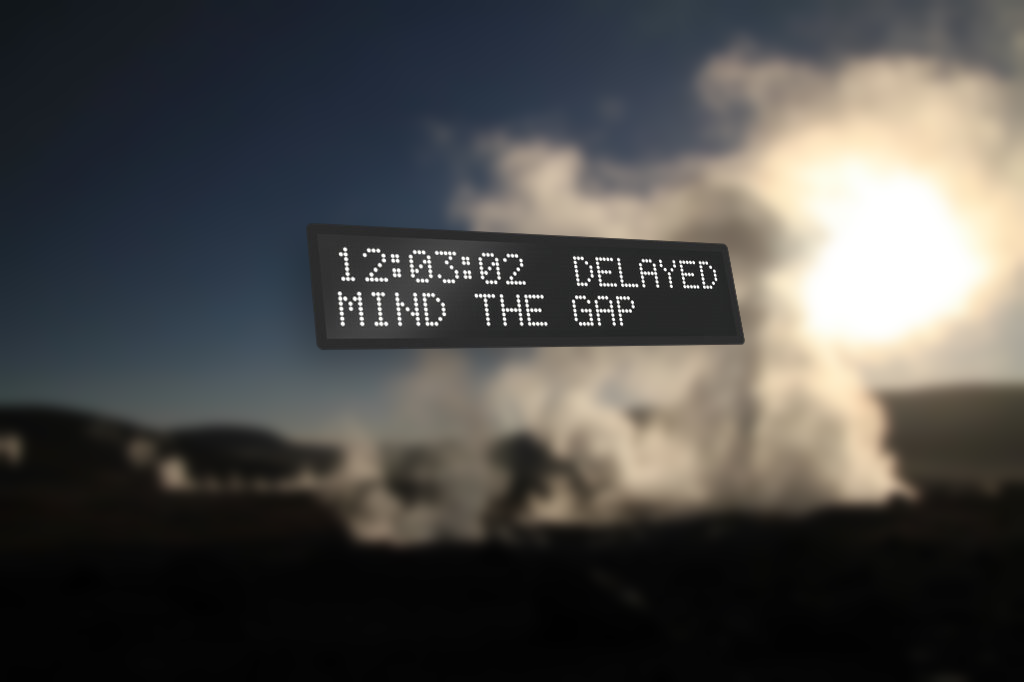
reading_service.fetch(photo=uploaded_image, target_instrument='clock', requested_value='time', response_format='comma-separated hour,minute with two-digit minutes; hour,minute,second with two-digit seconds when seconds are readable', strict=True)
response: 12,03,02
